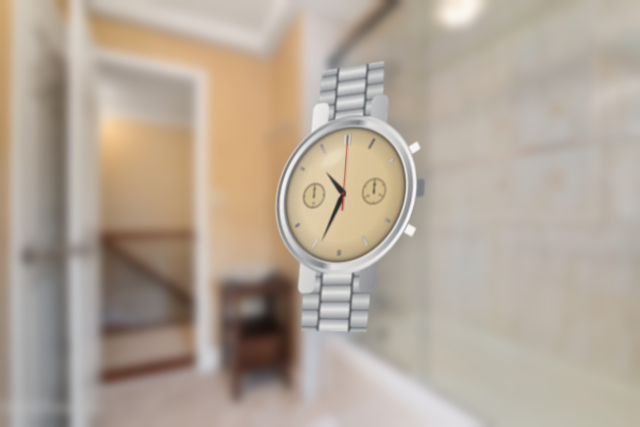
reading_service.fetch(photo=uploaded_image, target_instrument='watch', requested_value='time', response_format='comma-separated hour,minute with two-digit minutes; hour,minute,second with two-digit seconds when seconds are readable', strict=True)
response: 10,34
